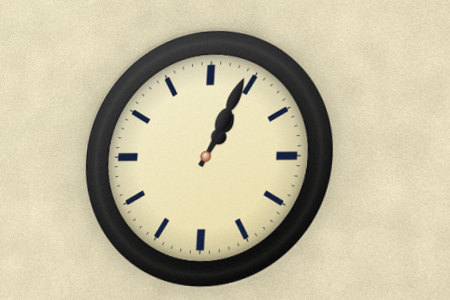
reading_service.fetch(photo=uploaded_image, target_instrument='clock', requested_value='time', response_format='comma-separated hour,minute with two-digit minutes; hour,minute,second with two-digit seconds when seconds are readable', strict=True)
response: 1,04
